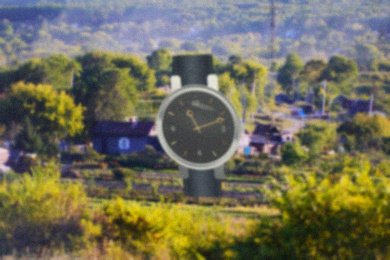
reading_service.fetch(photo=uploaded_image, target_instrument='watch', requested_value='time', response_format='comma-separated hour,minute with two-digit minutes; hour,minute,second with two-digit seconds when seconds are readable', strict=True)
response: 11,12
